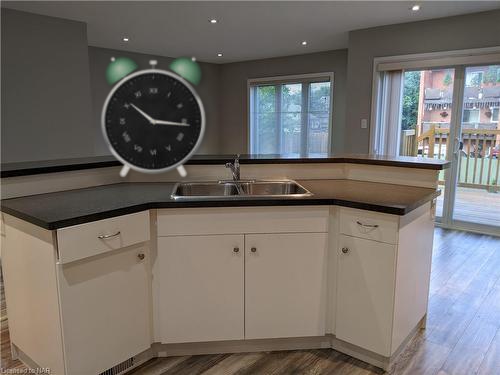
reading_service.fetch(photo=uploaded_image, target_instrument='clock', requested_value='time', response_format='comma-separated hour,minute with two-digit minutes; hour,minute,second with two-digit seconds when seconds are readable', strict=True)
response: 10,16
